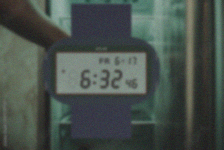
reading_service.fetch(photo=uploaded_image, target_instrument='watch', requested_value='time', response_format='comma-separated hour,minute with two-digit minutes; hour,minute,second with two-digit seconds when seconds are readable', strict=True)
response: 6,32
